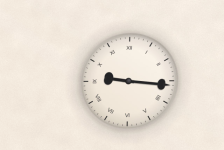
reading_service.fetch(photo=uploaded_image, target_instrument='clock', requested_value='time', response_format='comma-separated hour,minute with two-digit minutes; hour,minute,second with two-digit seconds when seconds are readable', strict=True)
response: 9,16
